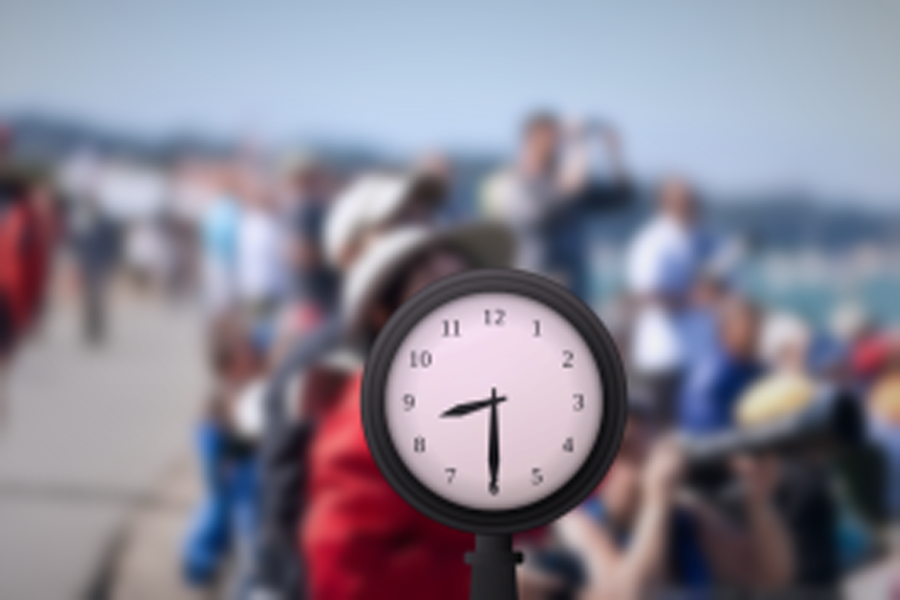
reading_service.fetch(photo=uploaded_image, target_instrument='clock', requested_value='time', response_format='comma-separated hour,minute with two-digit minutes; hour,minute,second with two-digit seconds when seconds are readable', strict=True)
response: 8,30
